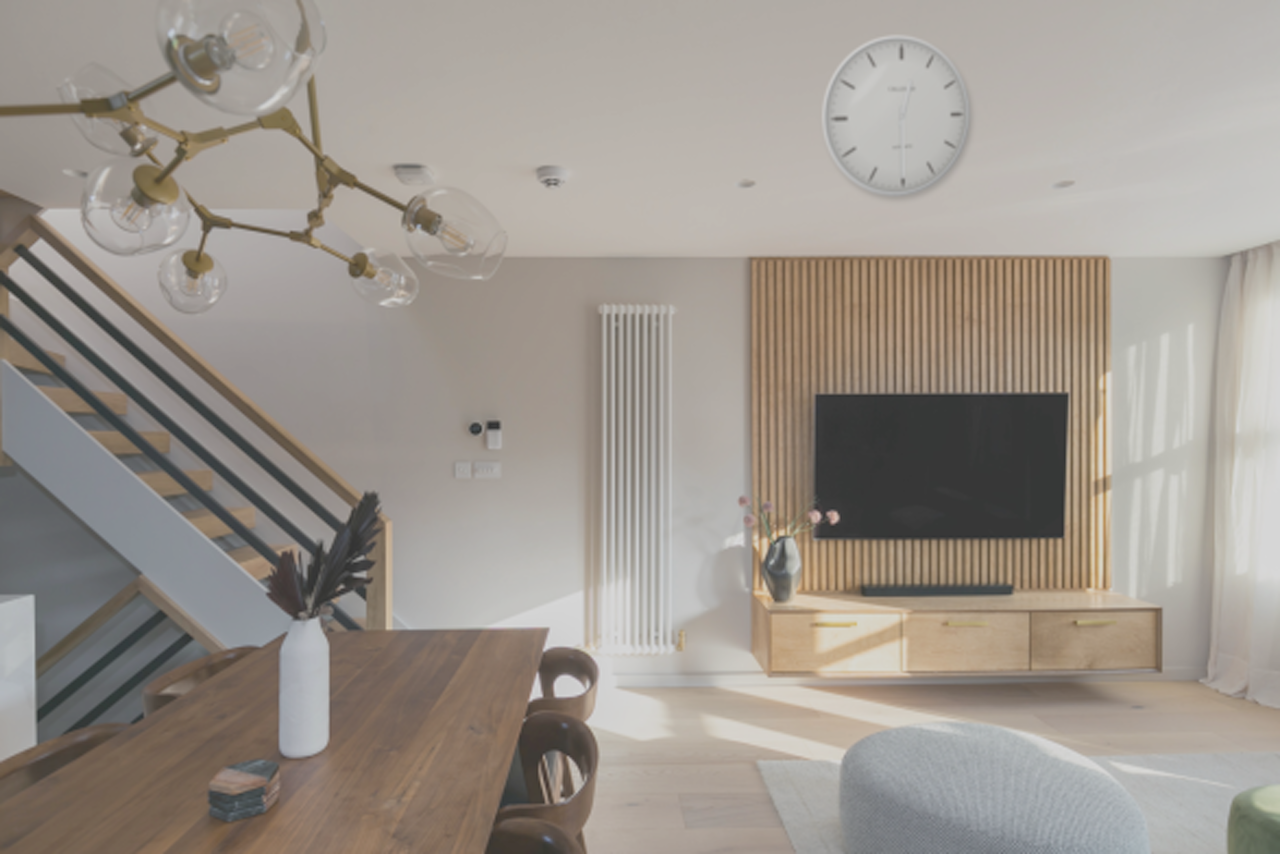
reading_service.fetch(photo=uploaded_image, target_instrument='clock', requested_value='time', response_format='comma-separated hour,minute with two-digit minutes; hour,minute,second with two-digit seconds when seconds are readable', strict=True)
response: 12,30
